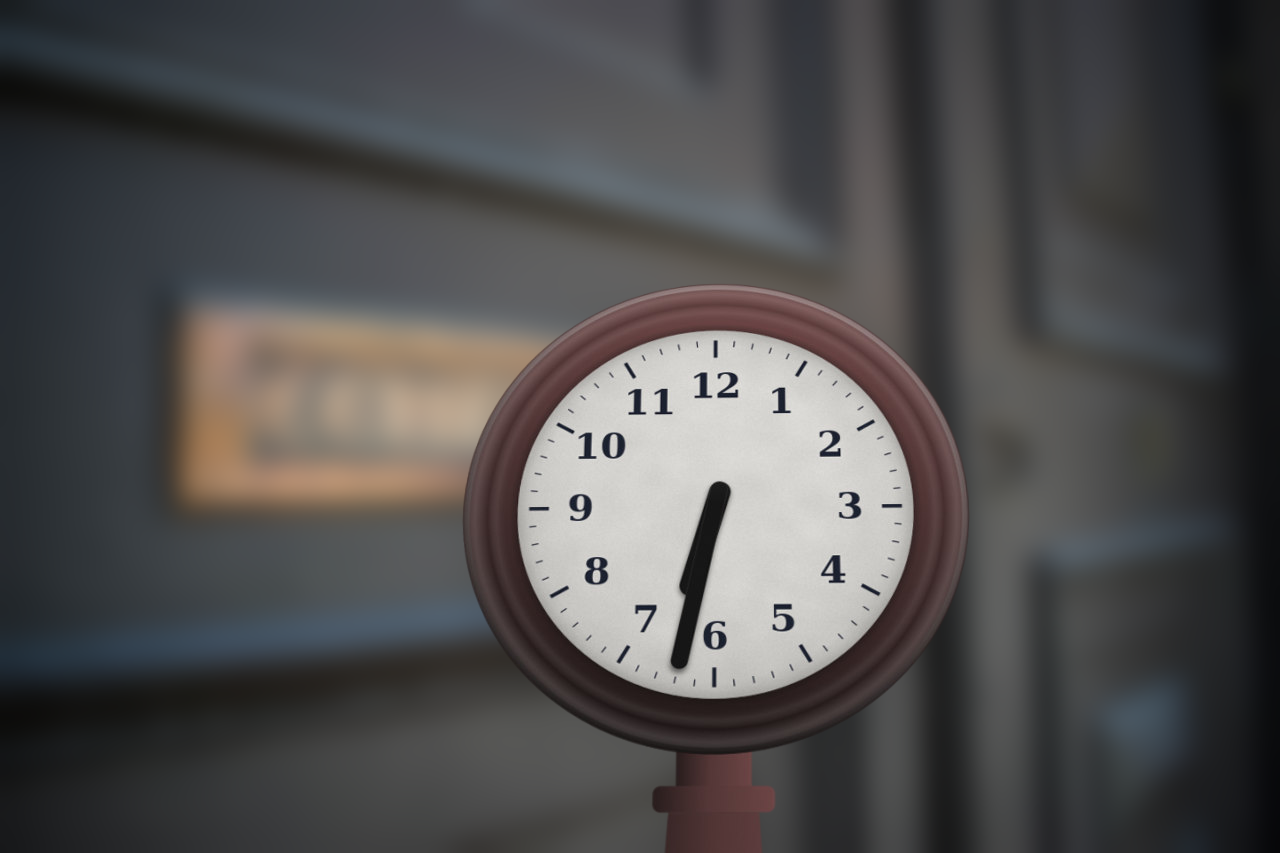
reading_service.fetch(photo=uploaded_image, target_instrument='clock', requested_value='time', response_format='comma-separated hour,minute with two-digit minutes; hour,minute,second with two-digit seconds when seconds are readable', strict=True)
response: 6,32
